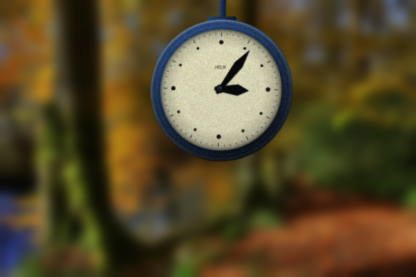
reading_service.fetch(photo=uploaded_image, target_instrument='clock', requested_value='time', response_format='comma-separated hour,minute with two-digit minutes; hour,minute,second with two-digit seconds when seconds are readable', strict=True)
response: 3,06
